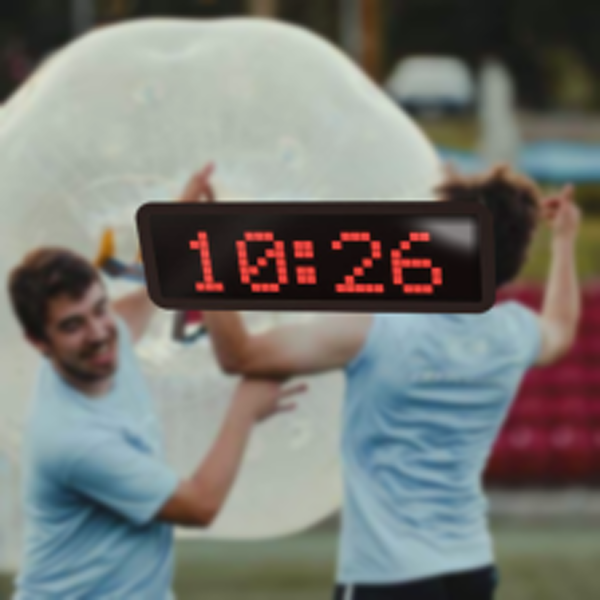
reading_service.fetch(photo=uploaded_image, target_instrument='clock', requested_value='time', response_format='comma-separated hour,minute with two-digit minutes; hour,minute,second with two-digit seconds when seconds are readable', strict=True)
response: 10,26
